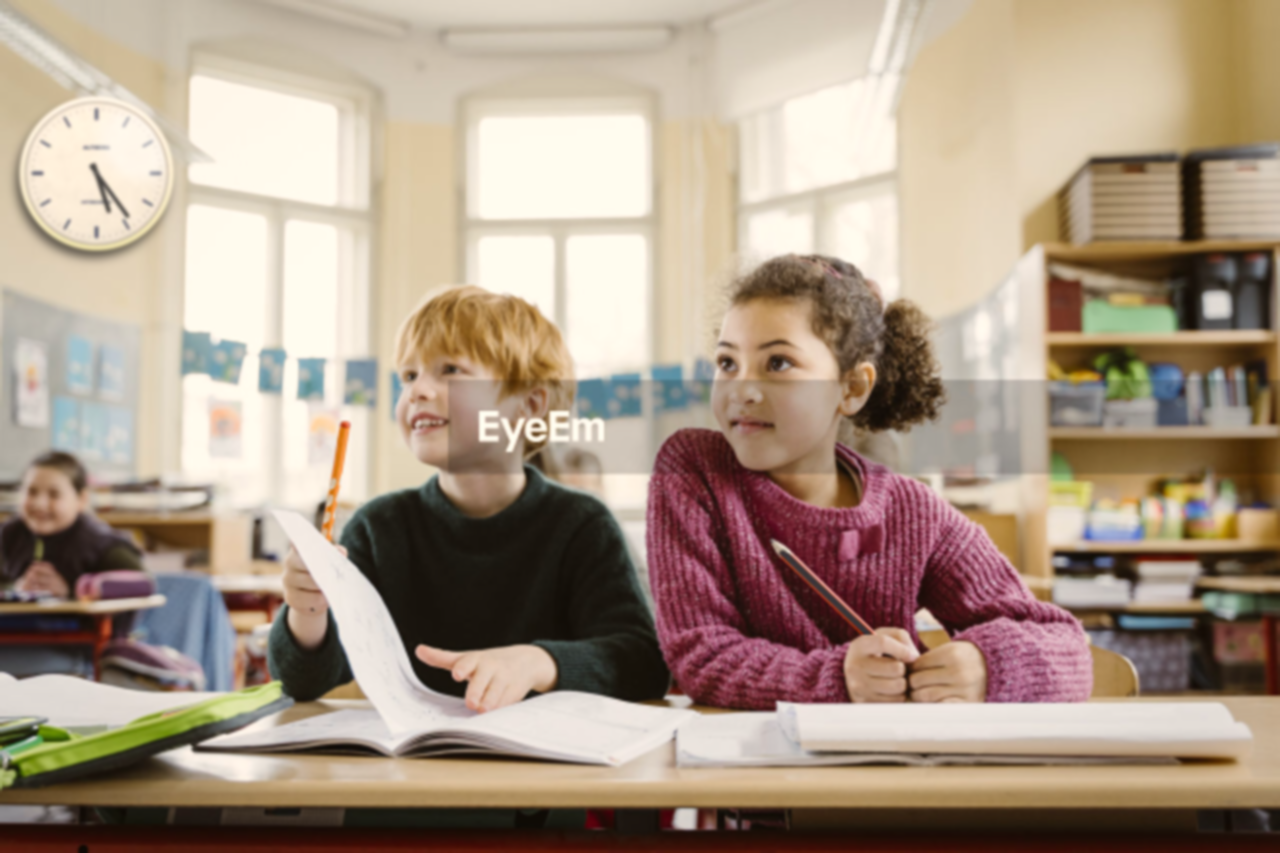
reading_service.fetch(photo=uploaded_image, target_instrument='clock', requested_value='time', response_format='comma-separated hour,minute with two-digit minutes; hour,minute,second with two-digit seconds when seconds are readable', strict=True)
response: 5,24
